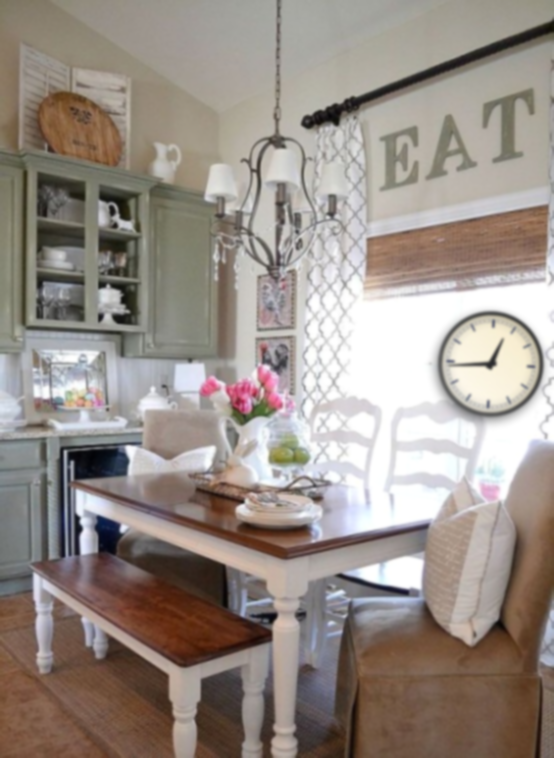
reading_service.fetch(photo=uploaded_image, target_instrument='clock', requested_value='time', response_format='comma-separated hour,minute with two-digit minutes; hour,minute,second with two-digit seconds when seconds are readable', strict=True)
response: 12,44
